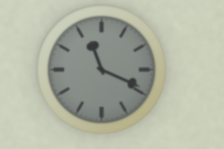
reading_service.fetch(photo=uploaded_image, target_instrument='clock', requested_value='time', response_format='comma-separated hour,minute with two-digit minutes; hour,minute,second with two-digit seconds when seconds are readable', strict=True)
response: 11,19
